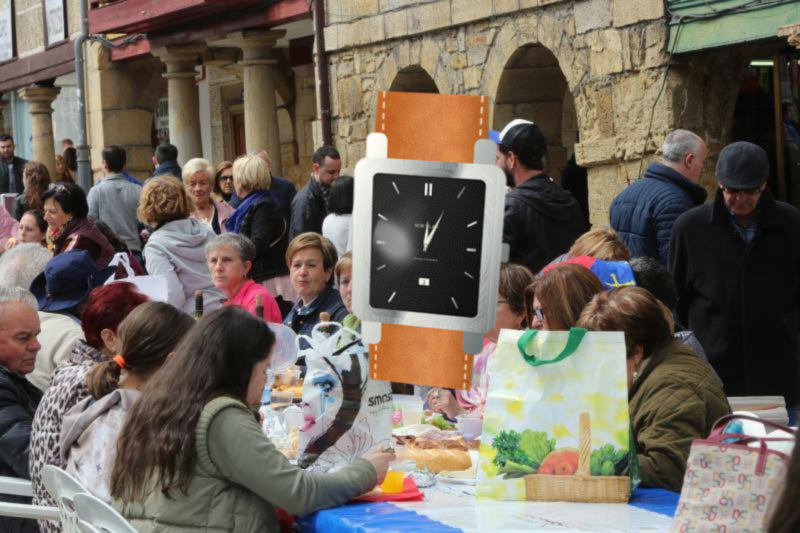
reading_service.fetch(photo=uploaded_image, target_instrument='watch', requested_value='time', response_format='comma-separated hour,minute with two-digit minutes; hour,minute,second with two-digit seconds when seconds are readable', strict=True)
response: 12,04
